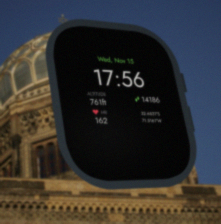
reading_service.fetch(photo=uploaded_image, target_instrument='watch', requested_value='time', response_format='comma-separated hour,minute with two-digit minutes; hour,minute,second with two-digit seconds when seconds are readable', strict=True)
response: 17,56
